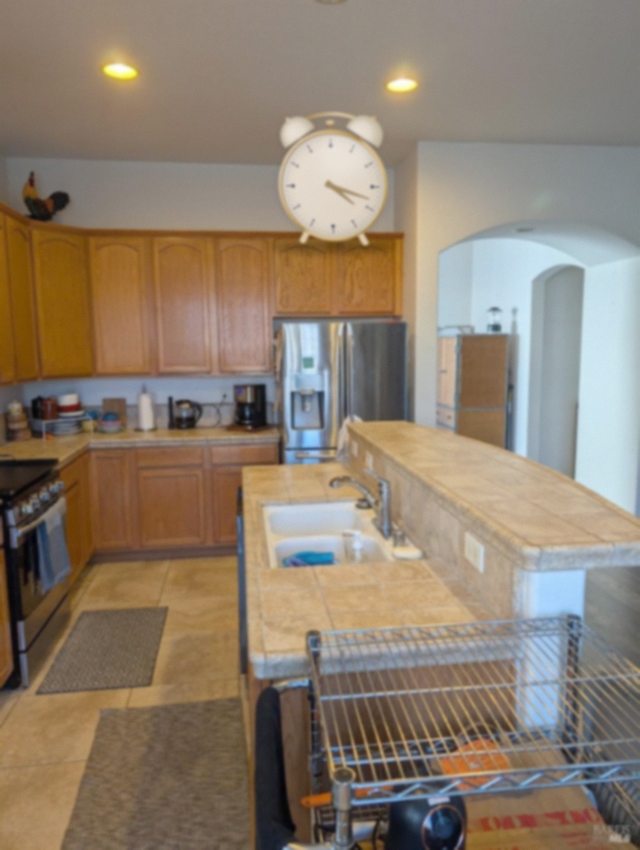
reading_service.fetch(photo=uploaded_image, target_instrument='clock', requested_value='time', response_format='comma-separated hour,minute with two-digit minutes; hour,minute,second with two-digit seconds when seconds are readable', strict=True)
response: 4,18
